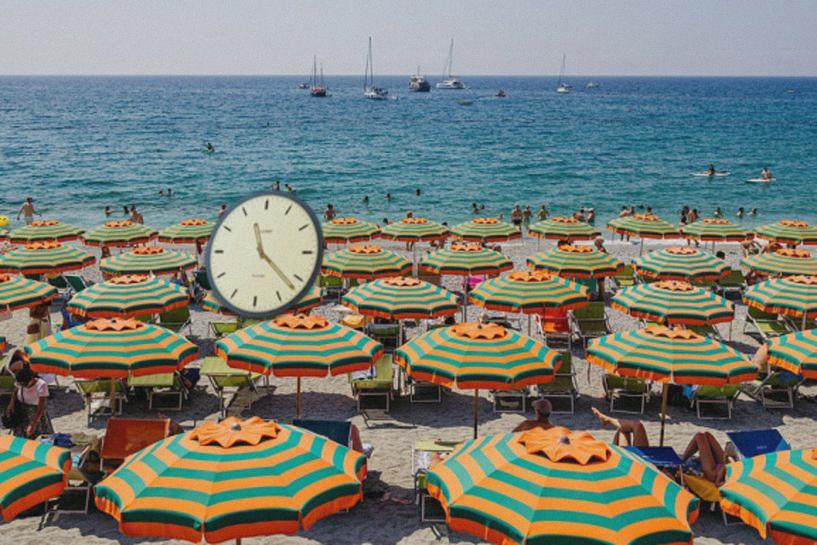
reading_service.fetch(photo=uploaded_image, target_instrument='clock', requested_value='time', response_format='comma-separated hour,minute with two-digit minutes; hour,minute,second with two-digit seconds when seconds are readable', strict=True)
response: 11,22
